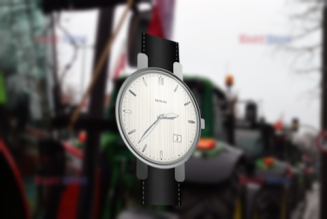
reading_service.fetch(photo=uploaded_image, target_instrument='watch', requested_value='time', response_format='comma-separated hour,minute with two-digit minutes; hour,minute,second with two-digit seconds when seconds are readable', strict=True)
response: 2,37
